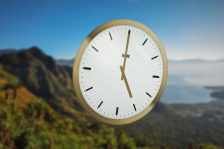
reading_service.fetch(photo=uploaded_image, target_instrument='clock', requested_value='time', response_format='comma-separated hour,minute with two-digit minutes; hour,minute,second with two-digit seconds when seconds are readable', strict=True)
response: 5,00
